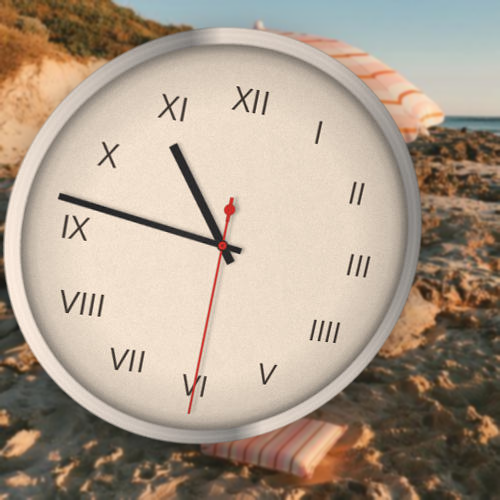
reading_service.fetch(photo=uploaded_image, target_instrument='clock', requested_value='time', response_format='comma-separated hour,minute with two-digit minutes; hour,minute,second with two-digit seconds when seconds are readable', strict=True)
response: 10,46,30
